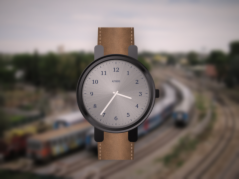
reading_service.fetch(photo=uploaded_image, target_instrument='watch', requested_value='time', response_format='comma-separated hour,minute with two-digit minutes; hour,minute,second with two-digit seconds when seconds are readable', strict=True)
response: 3,36
